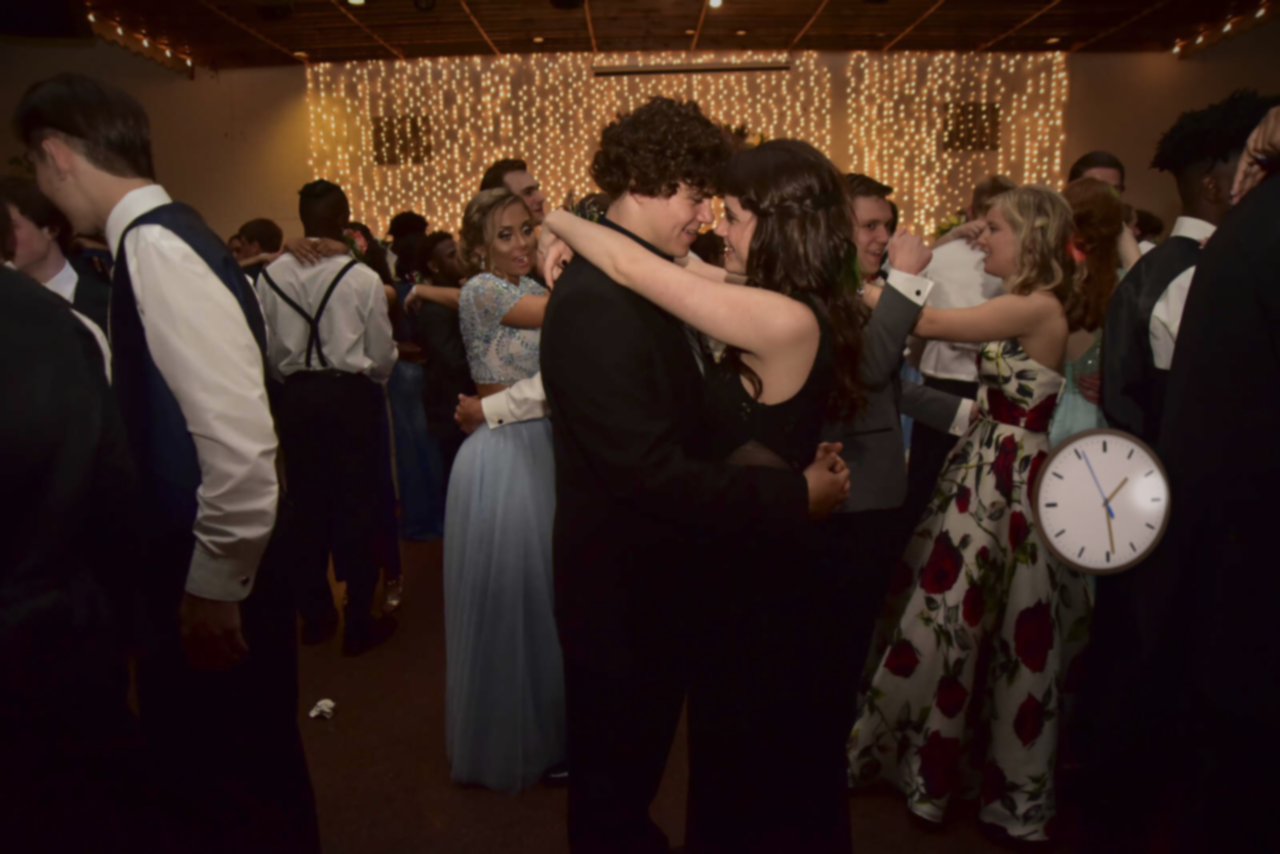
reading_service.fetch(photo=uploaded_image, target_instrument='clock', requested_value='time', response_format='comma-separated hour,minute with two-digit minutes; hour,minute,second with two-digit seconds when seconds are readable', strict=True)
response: 1,28,56
